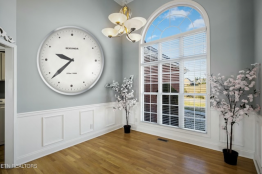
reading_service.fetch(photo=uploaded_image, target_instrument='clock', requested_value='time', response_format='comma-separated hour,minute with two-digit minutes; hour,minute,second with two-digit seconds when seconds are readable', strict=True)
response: 9,38
